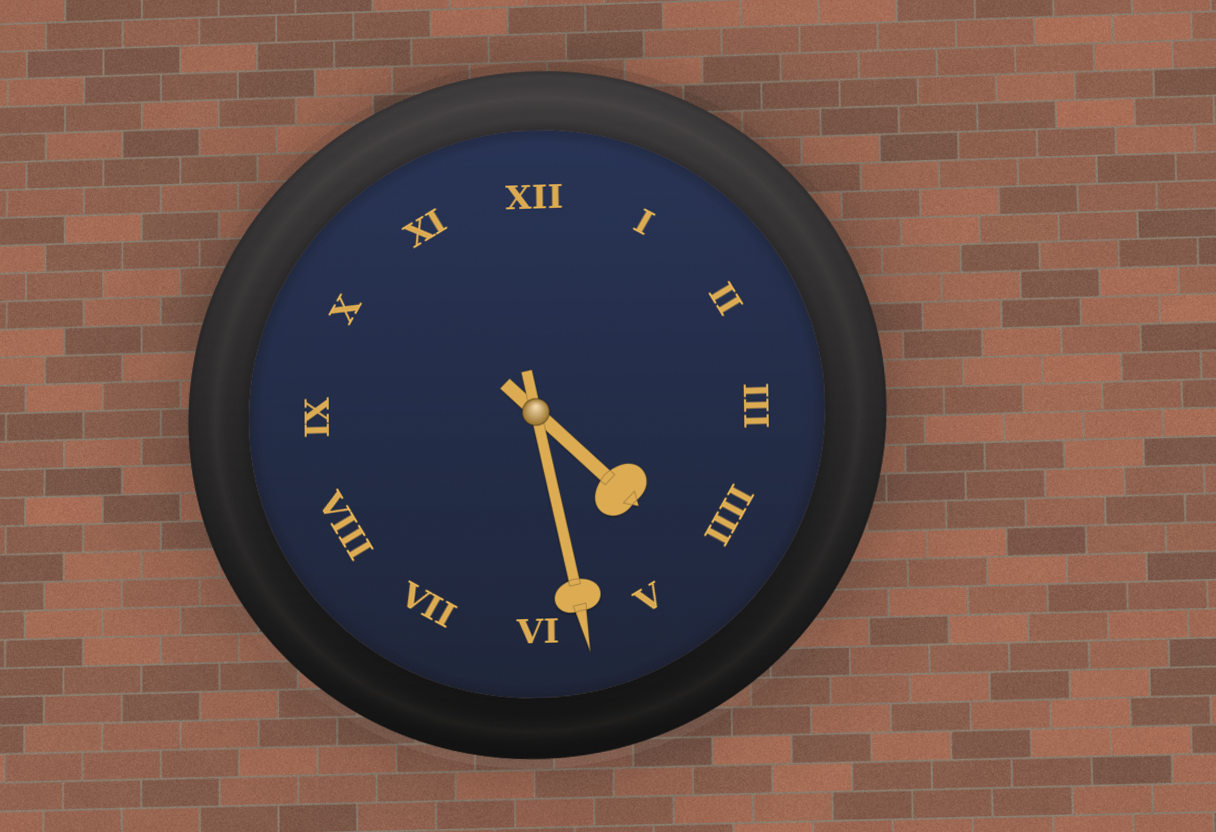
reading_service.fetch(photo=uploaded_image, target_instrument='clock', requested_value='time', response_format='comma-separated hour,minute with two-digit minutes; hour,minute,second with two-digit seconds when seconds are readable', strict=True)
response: 4,28
